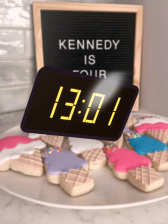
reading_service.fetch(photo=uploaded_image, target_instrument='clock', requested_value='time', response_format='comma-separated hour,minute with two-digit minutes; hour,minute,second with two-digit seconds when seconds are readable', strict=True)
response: 13,01
